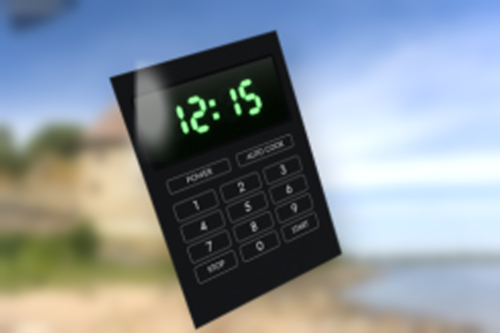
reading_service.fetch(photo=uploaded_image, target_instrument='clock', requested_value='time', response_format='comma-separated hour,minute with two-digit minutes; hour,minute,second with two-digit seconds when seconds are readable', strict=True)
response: 12,15
